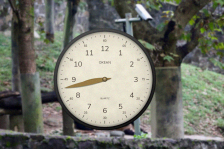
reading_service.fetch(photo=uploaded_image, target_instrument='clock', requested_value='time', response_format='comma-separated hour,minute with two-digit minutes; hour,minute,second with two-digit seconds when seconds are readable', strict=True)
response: 8,43
